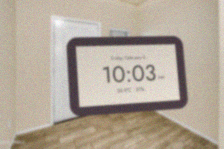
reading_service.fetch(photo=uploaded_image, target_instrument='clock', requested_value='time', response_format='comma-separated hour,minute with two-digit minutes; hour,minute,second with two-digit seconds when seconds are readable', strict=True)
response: 10,03
